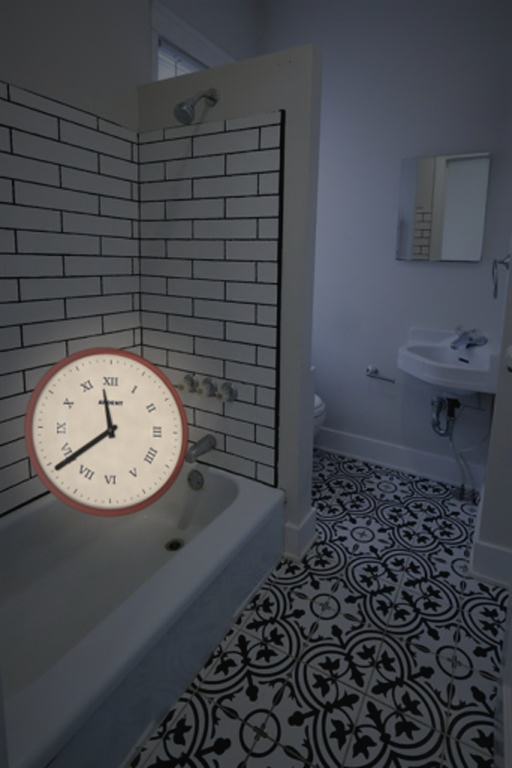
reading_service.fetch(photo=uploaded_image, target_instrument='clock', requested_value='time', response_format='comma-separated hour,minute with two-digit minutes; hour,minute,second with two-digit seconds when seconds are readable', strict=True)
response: 11,39
